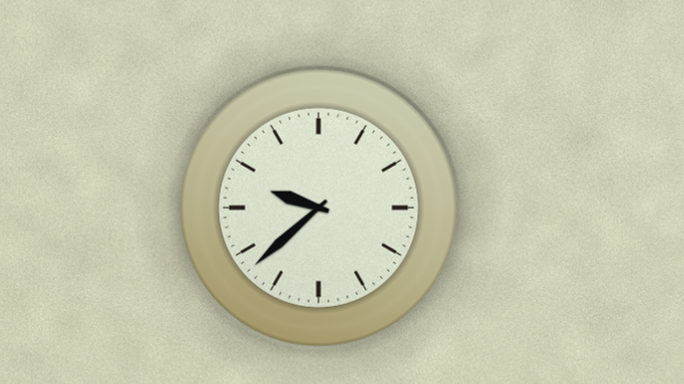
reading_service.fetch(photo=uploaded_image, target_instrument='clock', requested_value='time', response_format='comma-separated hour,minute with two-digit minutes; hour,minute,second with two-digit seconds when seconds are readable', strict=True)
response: 9,38
